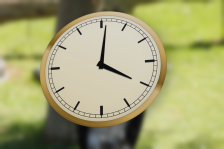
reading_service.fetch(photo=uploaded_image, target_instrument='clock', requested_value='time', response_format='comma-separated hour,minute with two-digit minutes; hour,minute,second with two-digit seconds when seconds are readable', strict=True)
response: 4,01
